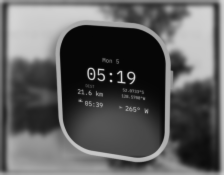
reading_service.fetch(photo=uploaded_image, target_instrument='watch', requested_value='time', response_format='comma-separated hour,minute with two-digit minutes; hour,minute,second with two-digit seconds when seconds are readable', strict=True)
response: 5,19
